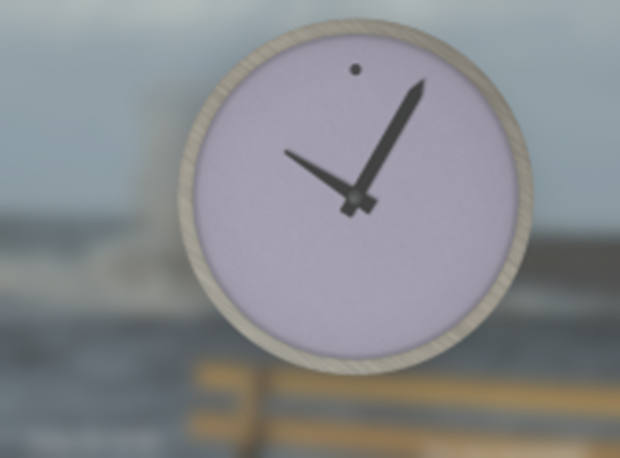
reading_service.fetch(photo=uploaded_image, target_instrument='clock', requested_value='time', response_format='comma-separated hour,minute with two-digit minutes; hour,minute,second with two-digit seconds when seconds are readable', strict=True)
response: 10,05
